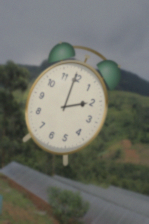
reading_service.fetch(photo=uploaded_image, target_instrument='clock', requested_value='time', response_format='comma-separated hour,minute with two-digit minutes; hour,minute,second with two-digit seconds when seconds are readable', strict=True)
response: 1,59
